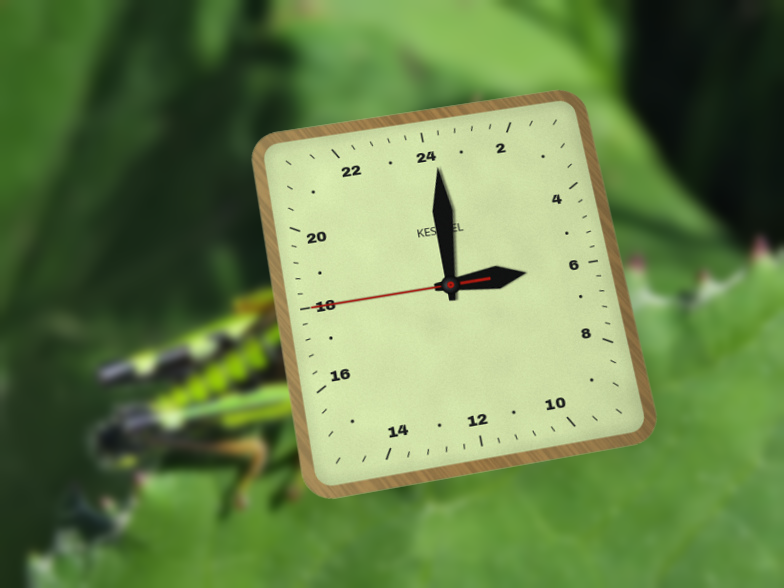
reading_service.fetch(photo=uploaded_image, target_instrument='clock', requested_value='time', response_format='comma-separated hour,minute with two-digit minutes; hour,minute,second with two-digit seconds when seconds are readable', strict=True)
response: 6,00,45
